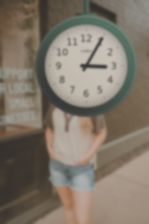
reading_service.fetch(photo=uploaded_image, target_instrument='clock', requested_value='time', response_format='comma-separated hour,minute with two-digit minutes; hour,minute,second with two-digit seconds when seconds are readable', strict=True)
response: 3,05
